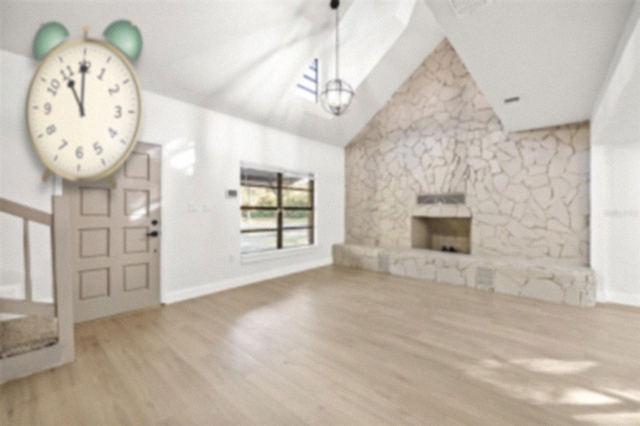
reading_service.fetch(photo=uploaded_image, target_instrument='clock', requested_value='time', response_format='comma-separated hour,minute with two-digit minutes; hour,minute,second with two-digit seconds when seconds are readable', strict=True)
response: 11,00
